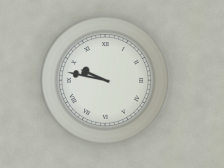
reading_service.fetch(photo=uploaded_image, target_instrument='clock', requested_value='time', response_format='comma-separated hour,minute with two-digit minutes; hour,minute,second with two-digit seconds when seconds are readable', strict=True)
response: 9,47
